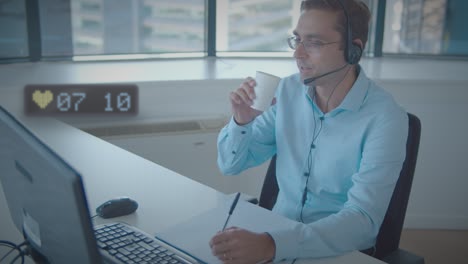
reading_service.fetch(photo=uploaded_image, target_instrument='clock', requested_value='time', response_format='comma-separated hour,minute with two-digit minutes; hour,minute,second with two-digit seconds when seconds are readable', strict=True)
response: 7,10
